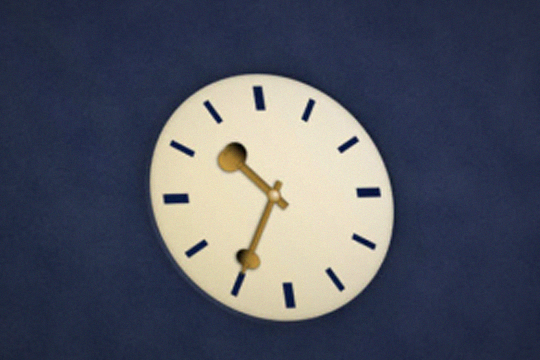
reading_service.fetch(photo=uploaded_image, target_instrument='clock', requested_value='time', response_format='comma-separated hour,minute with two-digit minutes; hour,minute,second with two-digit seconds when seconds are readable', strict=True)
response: 10,35
